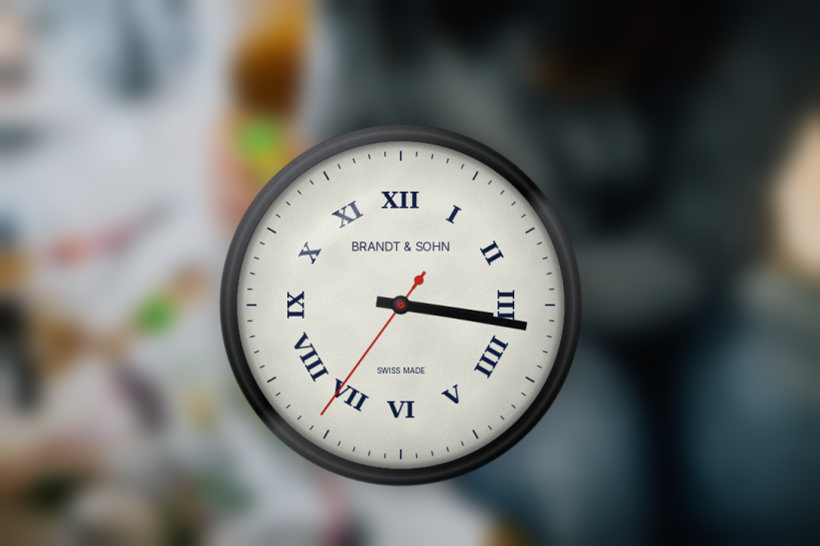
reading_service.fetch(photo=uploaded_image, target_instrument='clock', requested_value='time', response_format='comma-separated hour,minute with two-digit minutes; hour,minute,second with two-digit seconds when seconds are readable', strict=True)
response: 3,16,36
